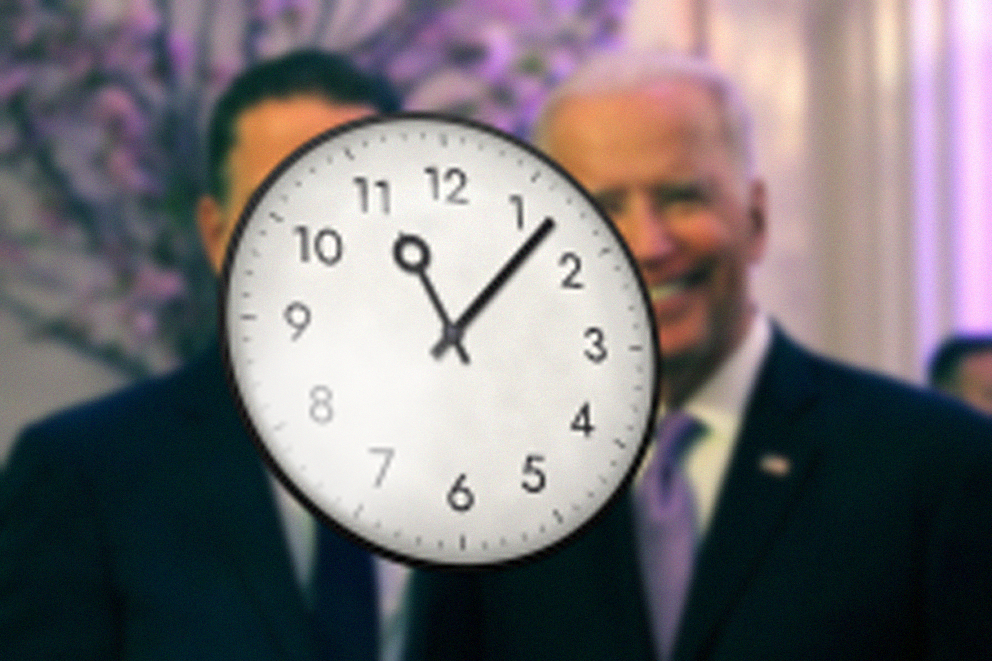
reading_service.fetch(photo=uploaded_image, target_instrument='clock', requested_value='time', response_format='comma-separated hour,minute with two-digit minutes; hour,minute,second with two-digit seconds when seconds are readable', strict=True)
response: 11,07
